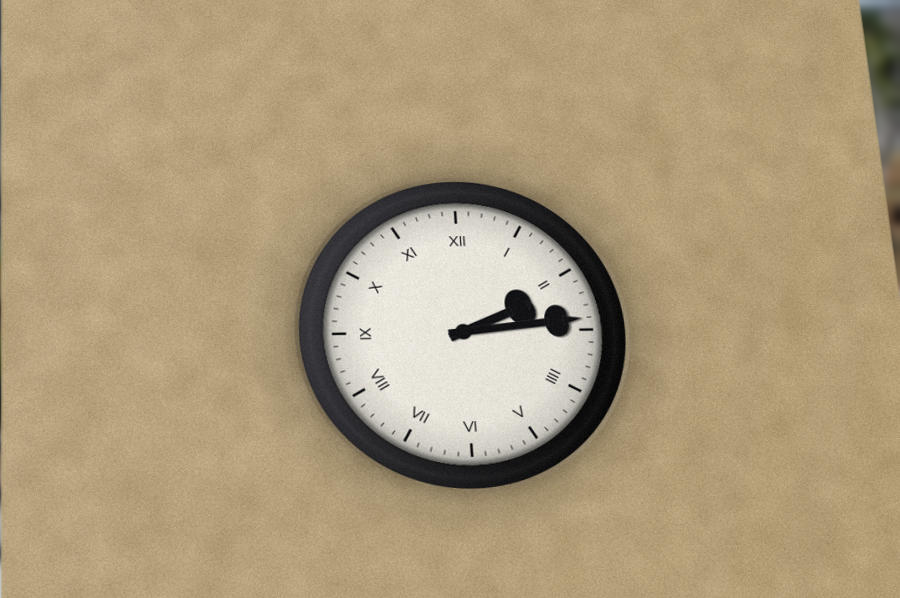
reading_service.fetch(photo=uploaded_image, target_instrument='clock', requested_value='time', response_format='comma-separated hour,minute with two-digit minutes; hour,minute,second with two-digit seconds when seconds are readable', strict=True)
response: 2,14
